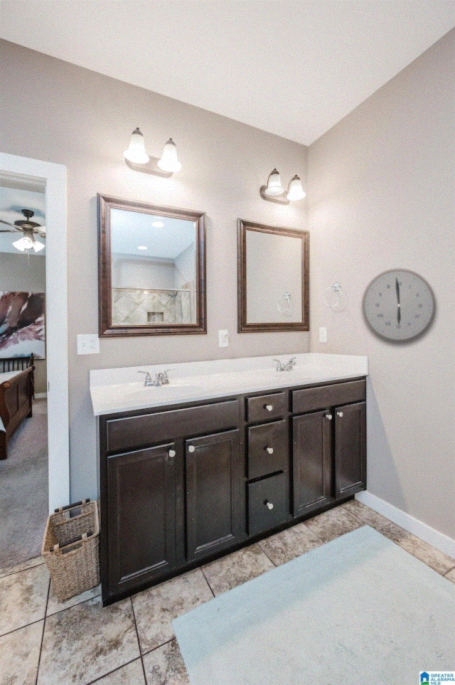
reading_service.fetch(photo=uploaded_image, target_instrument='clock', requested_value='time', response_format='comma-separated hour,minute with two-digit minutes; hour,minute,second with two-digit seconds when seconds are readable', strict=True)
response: 5,59
